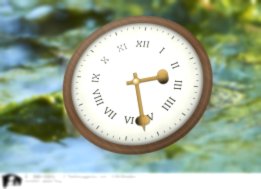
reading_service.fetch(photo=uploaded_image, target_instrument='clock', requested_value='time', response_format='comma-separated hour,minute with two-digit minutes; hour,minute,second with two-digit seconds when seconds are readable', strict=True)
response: 2,27
